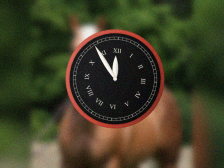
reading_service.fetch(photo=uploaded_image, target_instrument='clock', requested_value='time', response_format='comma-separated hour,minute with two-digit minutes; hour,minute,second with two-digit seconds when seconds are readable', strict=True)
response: 11,54
